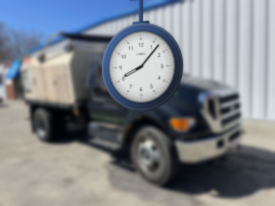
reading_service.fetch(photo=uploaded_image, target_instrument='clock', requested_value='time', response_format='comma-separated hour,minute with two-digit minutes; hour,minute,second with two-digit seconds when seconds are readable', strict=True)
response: 8,07
